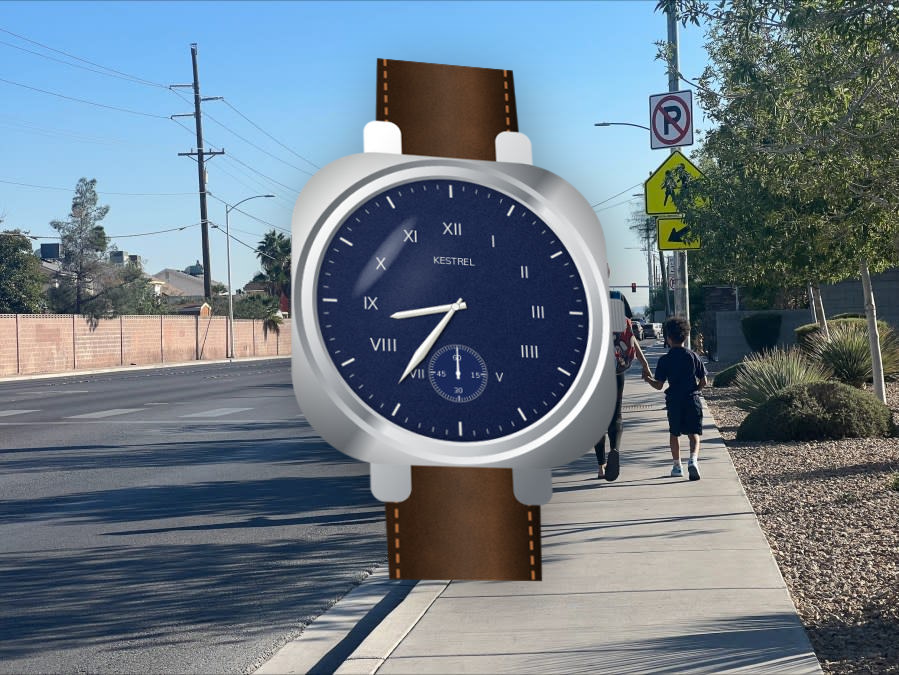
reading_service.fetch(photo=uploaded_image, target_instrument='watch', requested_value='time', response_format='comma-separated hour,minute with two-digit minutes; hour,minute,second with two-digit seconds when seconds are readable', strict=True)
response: 8,36
